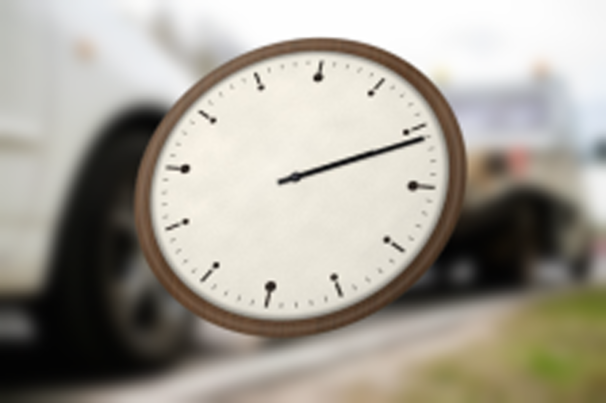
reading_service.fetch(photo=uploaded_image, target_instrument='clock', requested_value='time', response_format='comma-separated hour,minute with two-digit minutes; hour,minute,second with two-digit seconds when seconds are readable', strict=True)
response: 2,11
